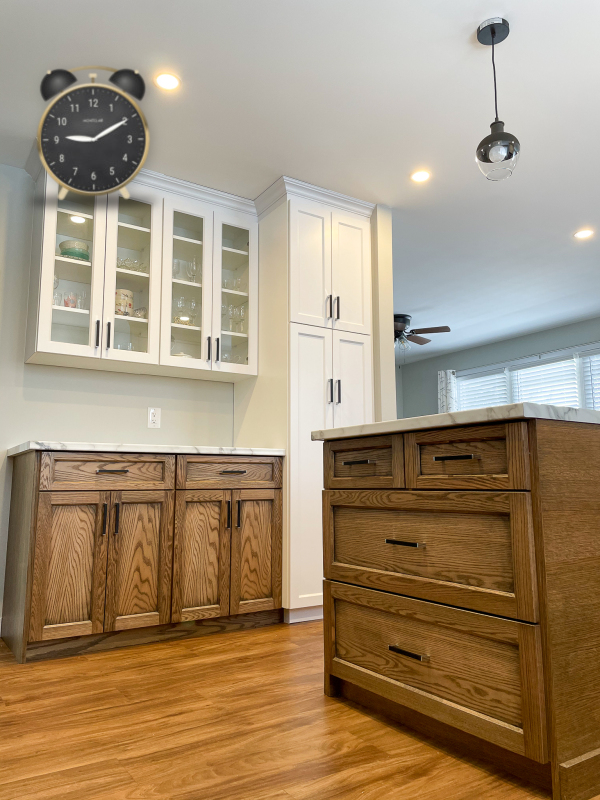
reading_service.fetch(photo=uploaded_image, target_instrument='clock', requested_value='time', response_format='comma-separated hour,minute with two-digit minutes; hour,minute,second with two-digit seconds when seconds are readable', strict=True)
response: 9,10
